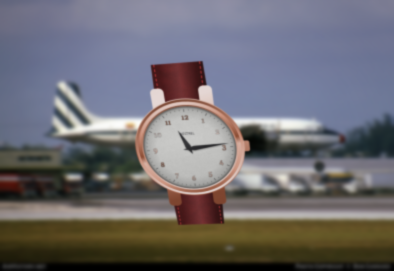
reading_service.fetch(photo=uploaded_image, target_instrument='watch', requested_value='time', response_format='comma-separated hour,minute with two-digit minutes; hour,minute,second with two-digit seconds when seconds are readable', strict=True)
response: 11,14
